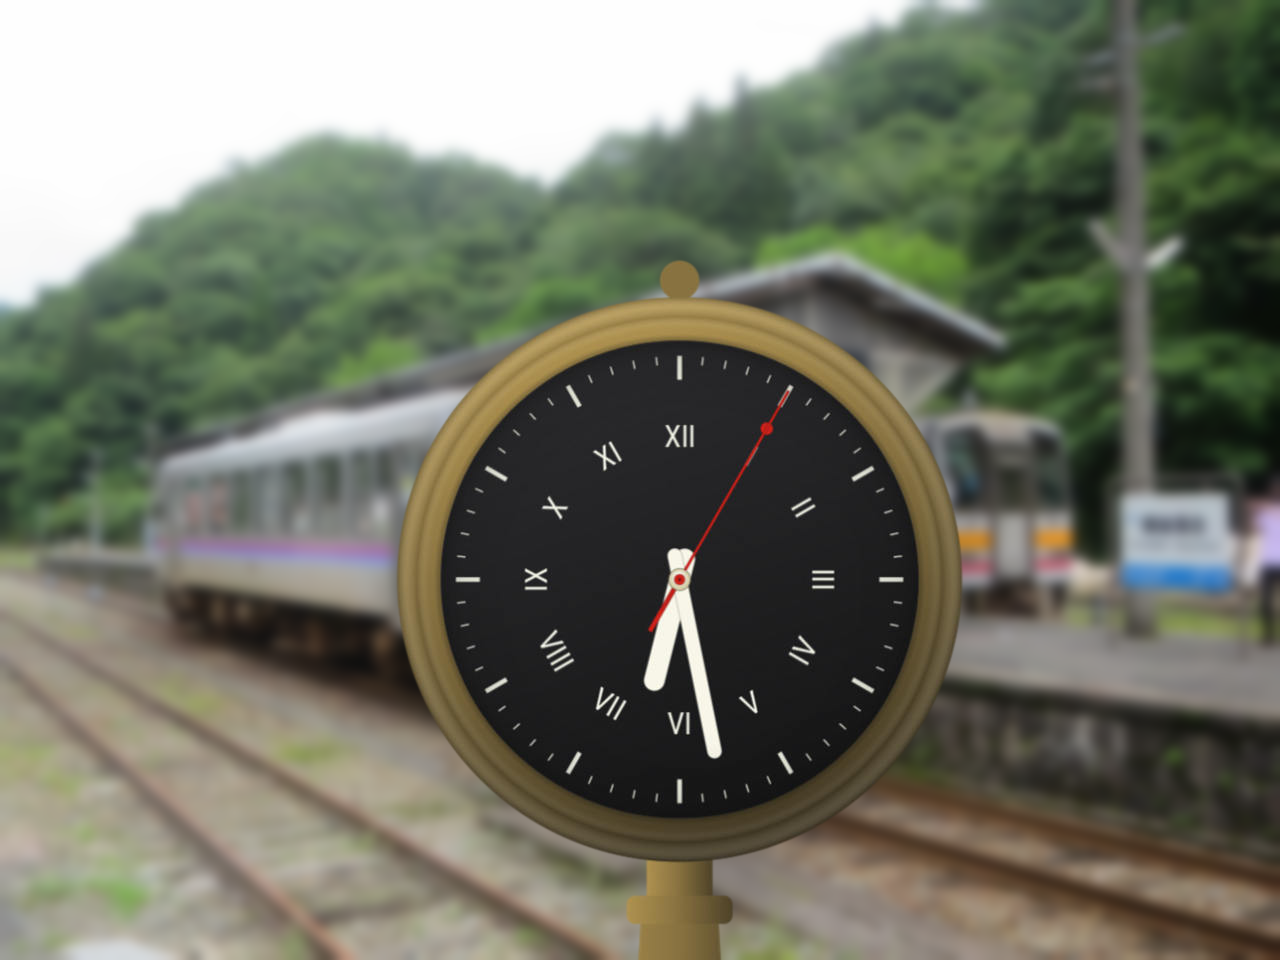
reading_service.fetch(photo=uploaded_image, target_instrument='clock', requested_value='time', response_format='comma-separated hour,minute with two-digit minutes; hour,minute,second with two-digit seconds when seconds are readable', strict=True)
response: 6,28,05
